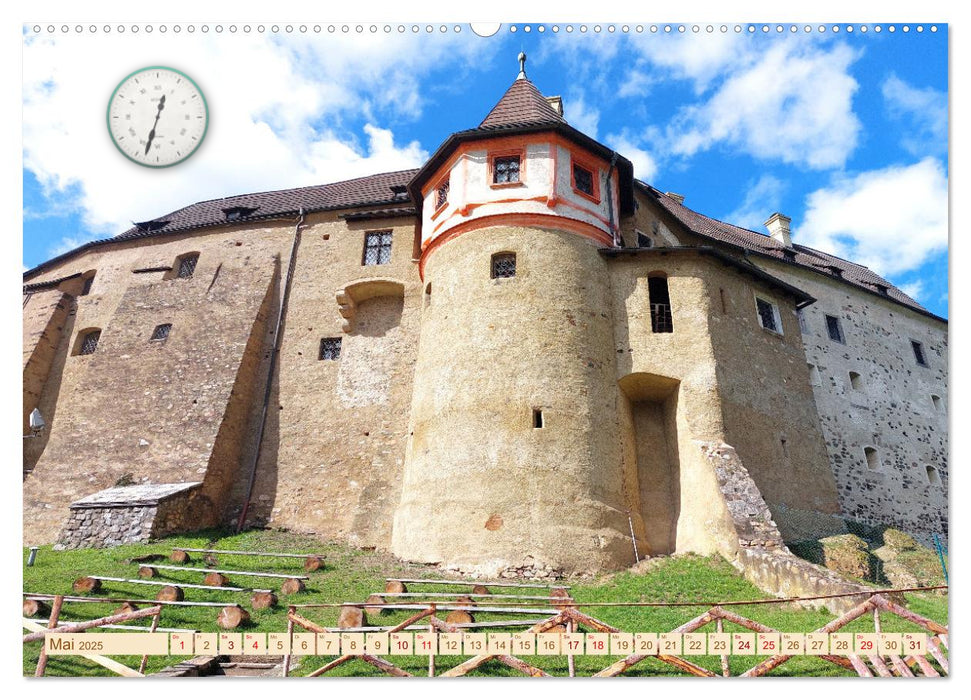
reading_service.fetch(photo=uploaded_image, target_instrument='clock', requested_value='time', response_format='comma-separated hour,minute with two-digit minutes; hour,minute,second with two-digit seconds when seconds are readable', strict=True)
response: 12,33
